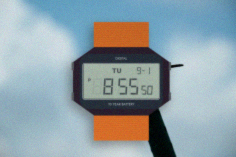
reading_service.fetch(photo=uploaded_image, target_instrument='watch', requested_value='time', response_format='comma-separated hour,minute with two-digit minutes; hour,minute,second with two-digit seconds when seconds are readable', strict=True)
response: 8,55,50
